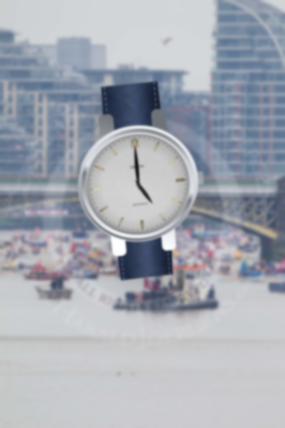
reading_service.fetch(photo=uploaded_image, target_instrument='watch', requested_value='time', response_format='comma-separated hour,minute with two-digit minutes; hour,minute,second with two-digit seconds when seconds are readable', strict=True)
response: 5,00
